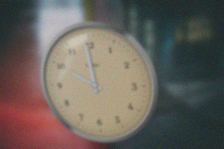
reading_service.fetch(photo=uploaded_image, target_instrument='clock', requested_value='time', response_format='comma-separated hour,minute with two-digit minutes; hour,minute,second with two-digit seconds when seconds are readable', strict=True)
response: 9,59
